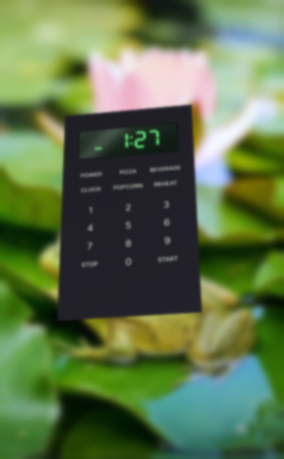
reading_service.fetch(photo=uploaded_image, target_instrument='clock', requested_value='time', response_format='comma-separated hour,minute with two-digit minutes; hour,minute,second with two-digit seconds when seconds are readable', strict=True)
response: 1,27
